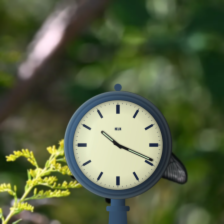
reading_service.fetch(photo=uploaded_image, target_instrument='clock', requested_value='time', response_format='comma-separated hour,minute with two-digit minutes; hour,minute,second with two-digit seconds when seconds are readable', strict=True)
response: 10,19
